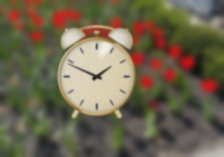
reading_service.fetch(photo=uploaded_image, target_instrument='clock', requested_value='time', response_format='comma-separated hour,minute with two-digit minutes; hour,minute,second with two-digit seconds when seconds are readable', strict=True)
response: 1,49
